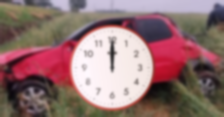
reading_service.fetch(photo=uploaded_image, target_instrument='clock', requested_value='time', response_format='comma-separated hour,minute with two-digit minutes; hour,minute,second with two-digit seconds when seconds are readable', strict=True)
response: 12,00
